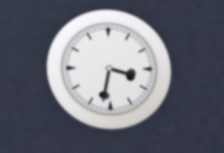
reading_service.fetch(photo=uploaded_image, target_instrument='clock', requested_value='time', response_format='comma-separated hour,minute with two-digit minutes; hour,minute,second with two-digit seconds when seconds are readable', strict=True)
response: 3,32
